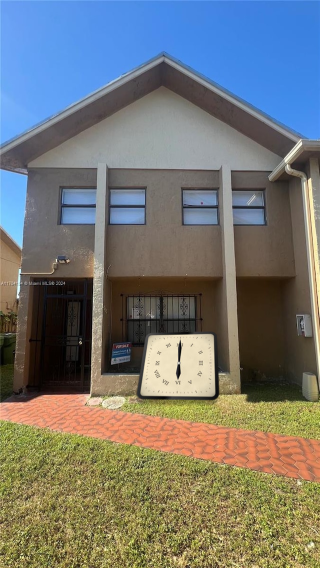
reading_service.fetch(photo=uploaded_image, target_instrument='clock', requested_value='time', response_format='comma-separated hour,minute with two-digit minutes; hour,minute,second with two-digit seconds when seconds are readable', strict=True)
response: 6,00
